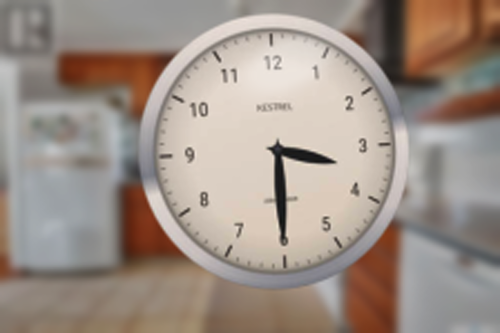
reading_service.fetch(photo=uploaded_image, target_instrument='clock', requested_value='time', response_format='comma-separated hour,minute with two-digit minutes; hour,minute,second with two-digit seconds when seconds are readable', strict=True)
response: 3,30
